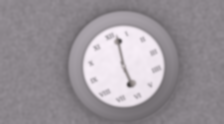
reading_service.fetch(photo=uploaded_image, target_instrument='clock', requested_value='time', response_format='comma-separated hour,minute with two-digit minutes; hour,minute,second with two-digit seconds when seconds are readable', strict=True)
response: 6,02
